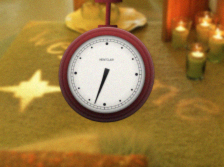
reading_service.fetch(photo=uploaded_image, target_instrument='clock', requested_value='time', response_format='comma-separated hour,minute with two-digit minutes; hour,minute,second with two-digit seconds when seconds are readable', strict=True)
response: 6,33
